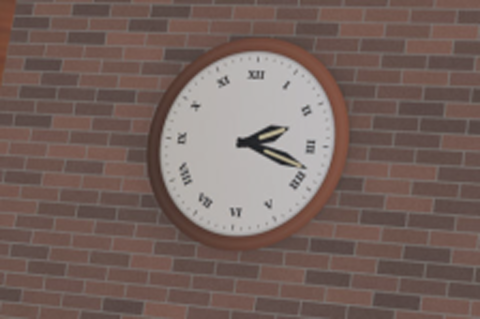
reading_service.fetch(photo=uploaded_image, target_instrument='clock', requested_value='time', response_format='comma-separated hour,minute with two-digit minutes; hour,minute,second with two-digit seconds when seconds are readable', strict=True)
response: 2,18
